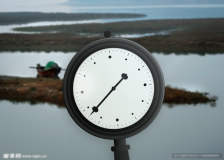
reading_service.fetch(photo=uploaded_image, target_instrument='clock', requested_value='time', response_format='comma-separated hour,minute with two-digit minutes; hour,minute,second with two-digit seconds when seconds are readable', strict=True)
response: 1,38
